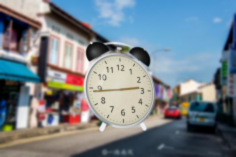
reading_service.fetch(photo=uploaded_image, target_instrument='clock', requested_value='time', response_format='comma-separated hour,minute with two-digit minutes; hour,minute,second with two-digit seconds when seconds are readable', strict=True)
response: 2,44
